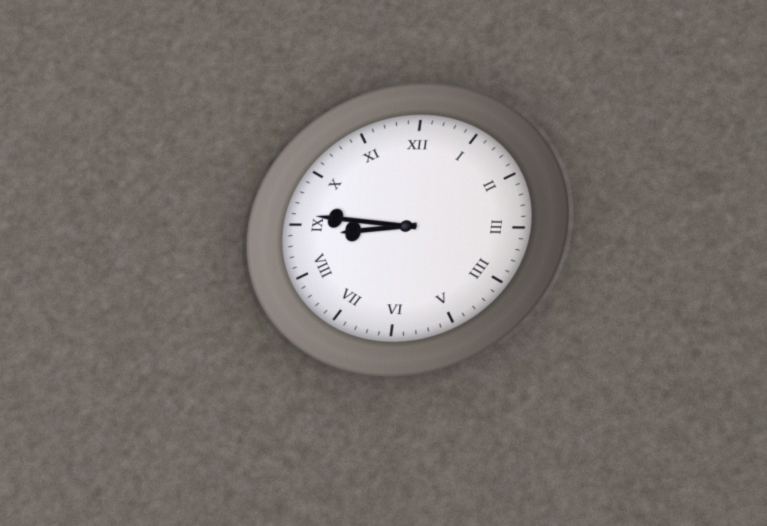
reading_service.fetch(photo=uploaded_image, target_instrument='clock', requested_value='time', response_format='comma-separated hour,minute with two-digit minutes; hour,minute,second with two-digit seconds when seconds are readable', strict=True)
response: 8,46
